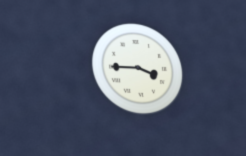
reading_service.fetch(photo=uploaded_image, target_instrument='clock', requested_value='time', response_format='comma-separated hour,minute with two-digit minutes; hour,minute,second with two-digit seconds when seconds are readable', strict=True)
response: 3,45
